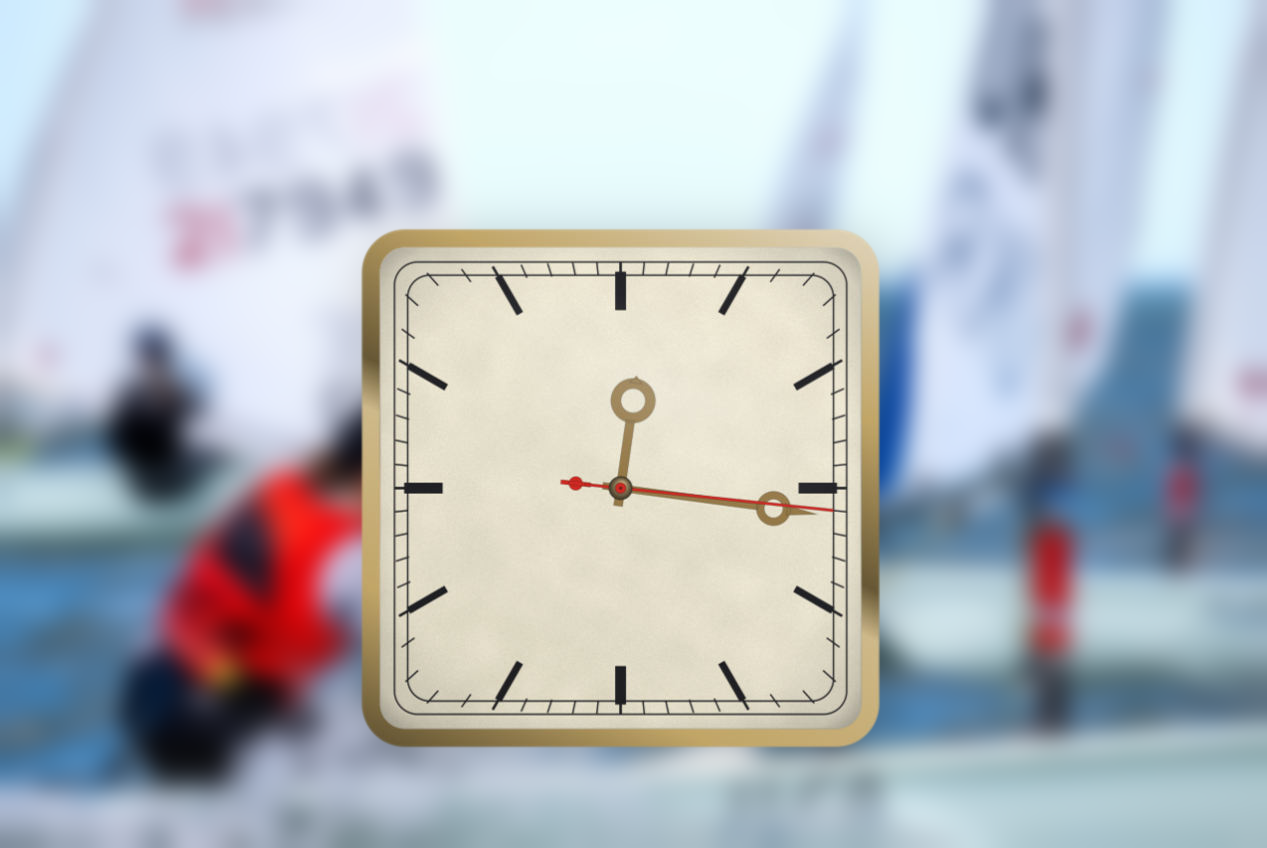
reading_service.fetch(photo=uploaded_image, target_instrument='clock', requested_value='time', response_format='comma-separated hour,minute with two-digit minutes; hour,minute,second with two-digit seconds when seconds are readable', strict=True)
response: 12,16,16
